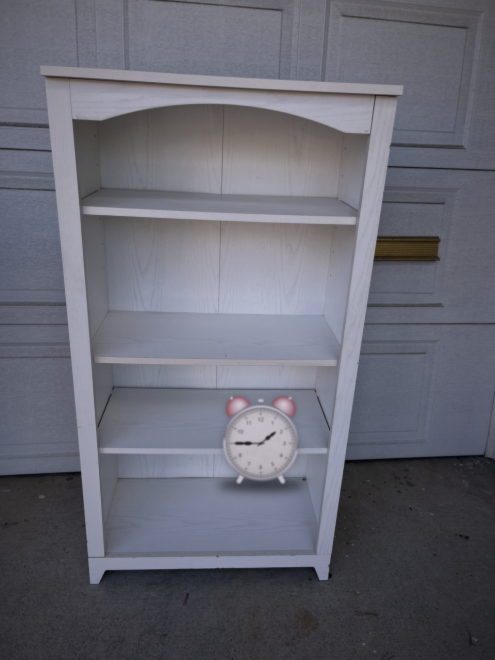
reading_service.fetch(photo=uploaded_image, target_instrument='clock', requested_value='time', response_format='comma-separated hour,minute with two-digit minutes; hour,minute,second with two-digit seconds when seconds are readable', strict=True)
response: 1,45
